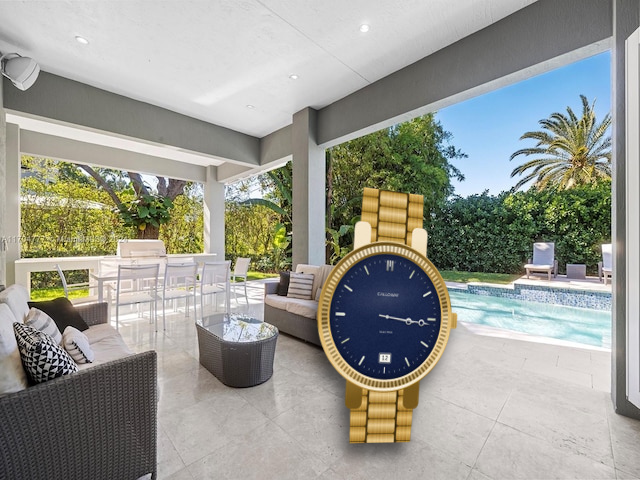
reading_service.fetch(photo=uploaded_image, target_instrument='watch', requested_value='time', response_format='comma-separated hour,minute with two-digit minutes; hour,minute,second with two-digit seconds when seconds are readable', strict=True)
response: 3,16
